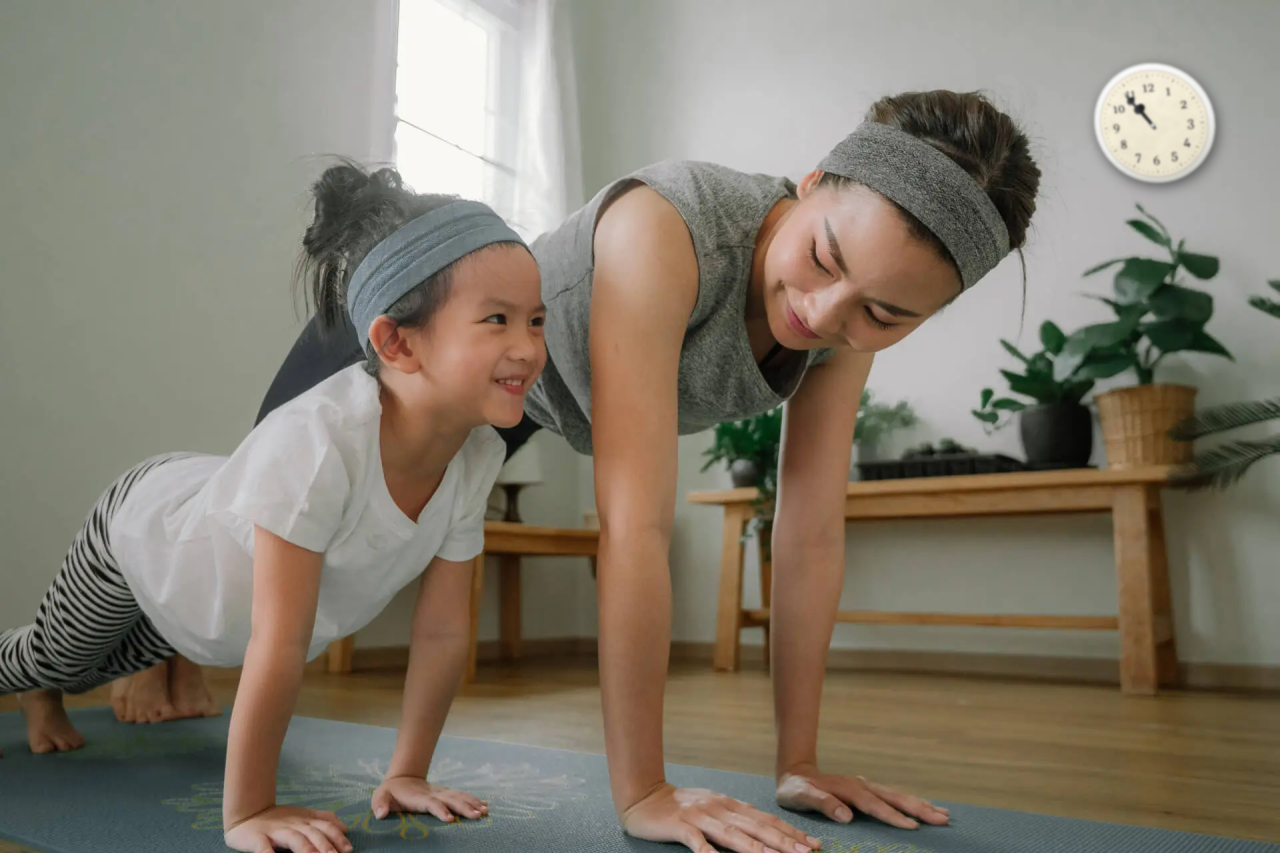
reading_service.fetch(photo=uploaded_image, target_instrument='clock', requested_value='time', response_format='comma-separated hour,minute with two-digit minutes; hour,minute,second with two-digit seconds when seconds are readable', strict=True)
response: 10,54
